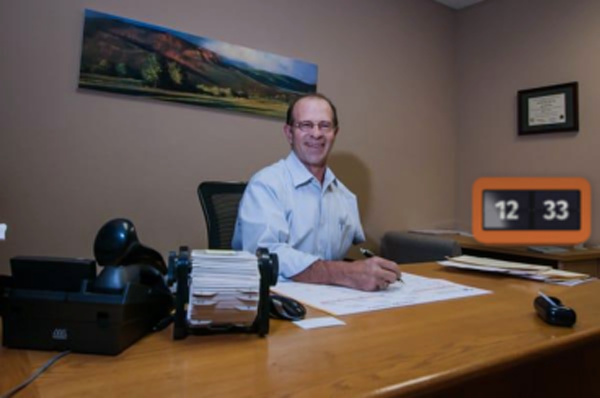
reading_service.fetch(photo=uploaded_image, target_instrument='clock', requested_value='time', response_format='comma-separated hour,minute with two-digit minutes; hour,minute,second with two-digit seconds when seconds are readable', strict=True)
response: 12,33
